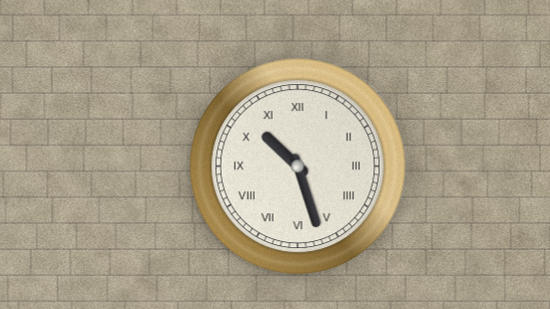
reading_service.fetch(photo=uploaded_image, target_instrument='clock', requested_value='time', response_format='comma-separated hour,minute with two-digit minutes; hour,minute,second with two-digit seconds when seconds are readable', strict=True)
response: 10,27
